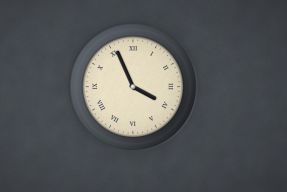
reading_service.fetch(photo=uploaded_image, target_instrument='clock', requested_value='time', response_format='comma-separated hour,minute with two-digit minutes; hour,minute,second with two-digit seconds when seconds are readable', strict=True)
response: 3,56
